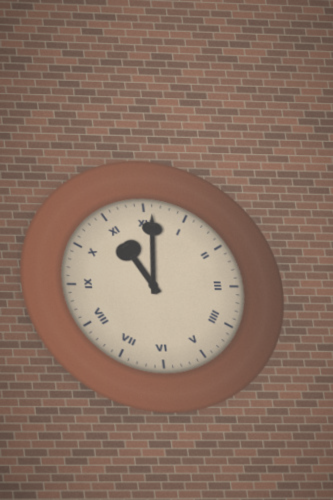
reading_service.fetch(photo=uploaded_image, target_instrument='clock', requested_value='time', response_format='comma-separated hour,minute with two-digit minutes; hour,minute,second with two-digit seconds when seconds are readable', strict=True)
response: 11,01
